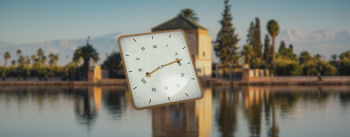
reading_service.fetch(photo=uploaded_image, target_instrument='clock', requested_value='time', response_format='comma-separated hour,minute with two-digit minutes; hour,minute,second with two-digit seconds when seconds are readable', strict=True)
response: 8,13
